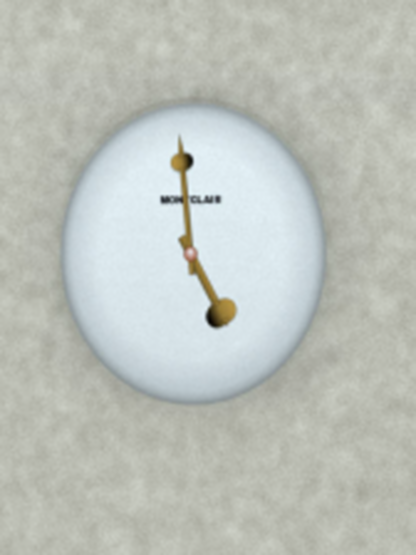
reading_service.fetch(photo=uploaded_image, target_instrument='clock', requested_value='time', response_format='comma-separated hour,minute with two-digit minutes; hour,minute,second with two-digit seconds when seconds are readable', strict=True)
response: 4,59
